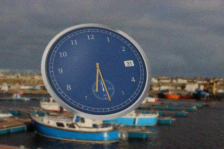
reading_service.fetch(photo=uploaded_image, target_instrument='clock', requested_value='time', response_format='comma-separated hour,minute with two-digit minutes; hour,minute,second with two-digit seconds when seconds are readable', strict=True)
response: 6,29
